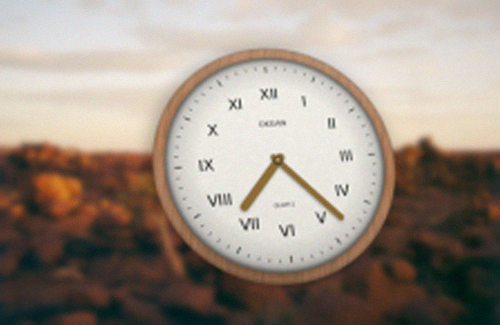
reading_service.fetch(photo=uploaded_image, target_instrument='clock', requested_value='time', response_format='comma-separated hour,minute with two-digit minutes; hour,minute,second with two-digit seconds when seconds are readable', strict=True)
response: 7,23
